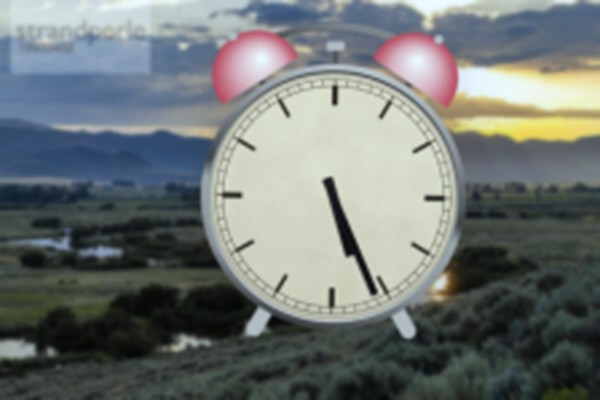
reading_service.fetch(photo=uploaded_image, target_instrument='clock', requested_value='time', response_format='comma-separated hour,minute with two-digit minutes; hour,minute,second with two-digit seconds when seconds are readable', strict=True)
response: 5,26
